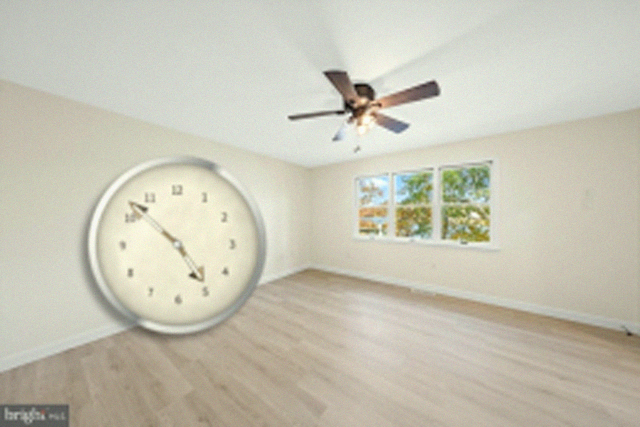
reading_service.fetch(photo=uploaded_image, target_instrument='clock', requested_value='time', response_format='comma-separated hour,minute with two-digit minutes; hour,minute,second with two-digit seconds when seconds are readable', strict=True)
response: 4,52
